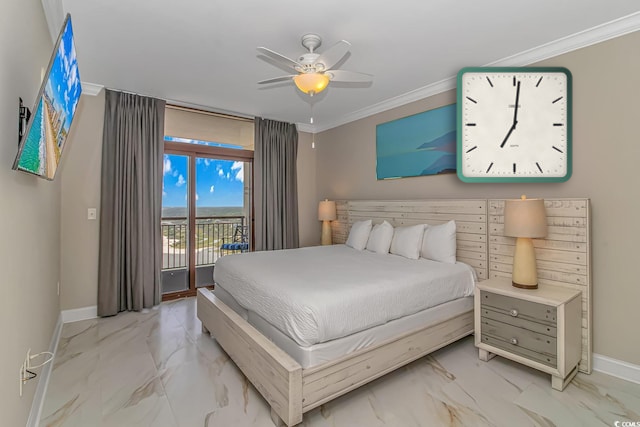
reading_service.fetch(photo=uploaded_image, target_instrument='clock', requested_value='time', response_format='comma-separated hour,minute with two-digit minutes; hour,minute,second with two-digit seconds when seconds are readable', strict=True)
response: 7,01
